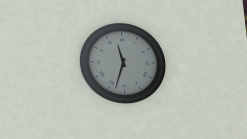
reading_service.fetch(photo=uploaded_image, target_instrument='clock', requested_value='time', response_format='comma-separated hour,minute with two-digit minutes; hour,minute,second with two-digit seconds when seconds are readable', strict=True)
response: 11,33
